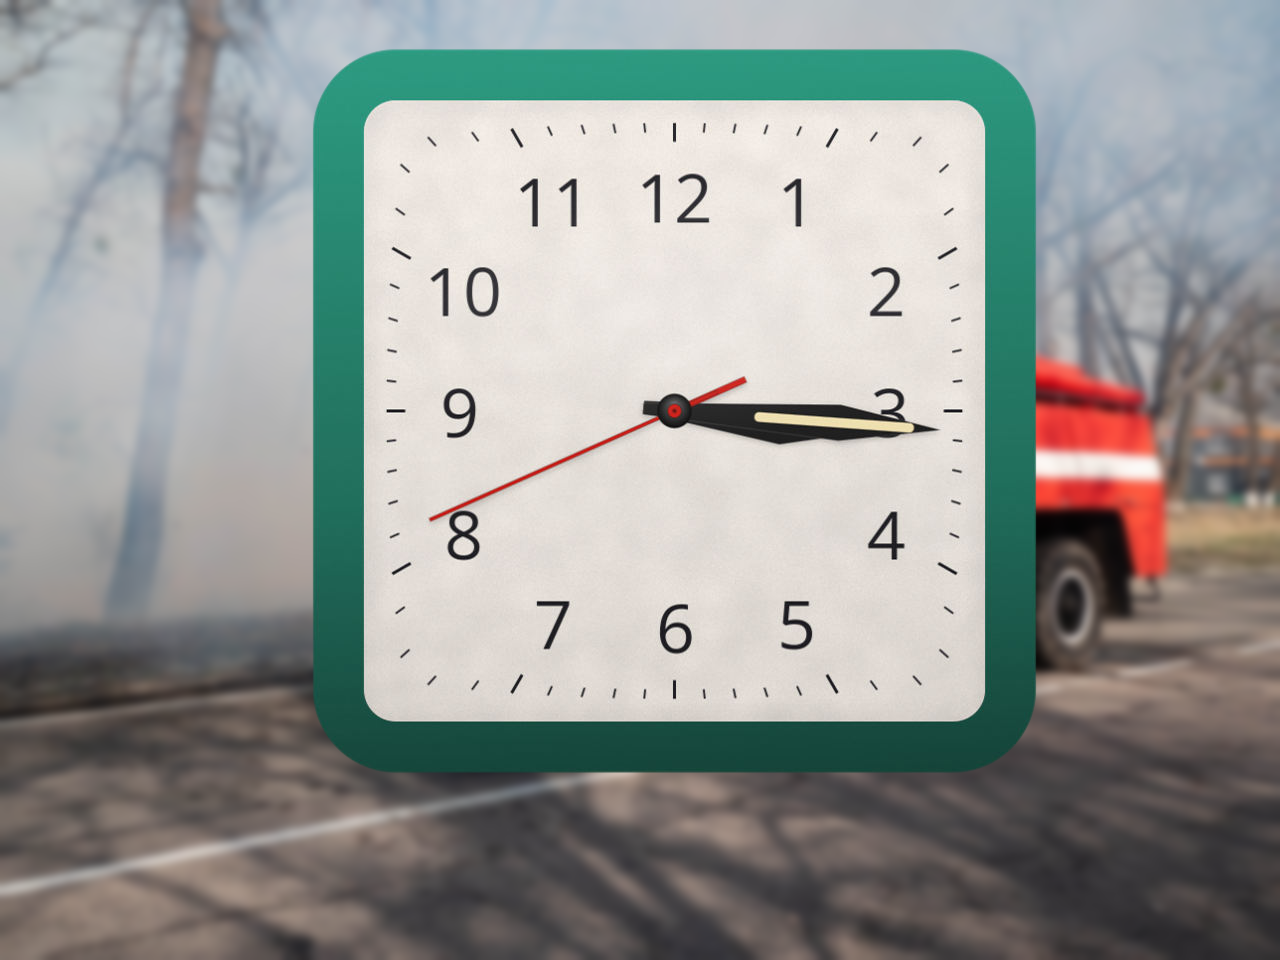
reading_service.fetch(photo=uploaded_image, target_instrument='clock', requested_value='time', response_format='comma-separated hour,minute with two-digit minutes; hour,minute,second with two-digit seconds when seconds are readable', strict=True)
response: 3,15,41
